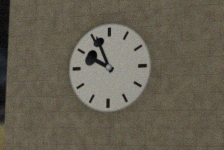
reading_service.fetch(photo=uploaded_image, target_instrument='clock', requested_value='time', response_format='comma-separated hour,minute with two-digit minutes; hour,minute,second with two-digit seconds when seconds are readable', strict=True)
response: 9,56
